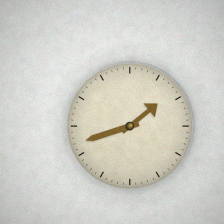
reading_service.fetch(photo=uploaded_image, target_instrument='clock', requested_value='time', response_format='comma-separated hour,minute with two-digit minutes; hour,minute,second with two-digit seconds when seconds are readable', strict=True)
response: 1,42
